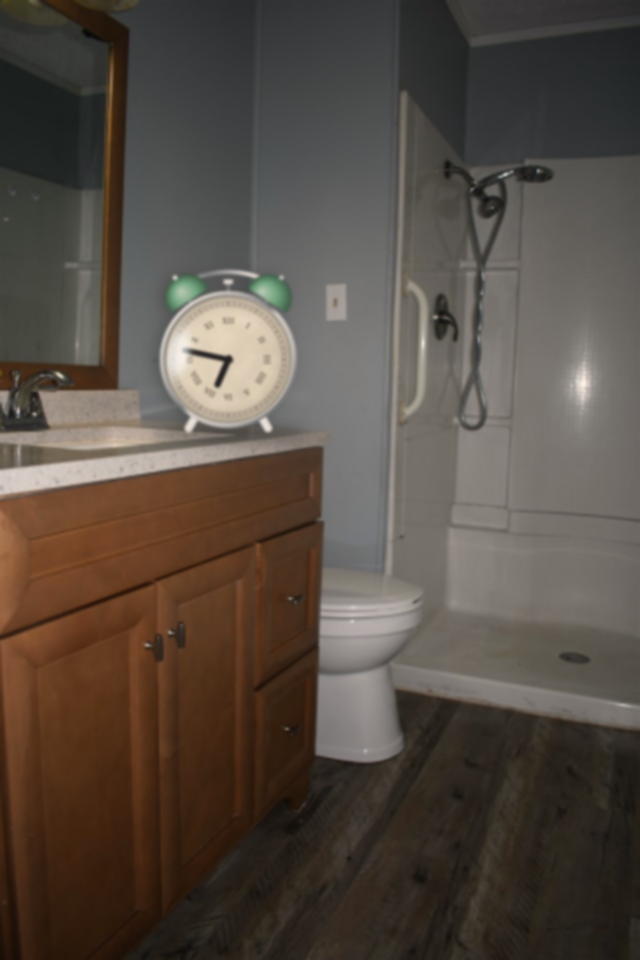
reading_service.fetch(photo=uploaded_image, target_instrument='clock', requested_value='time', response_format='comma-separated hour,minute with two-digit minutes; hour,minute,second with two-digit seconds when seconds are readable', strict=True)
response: 6,47
